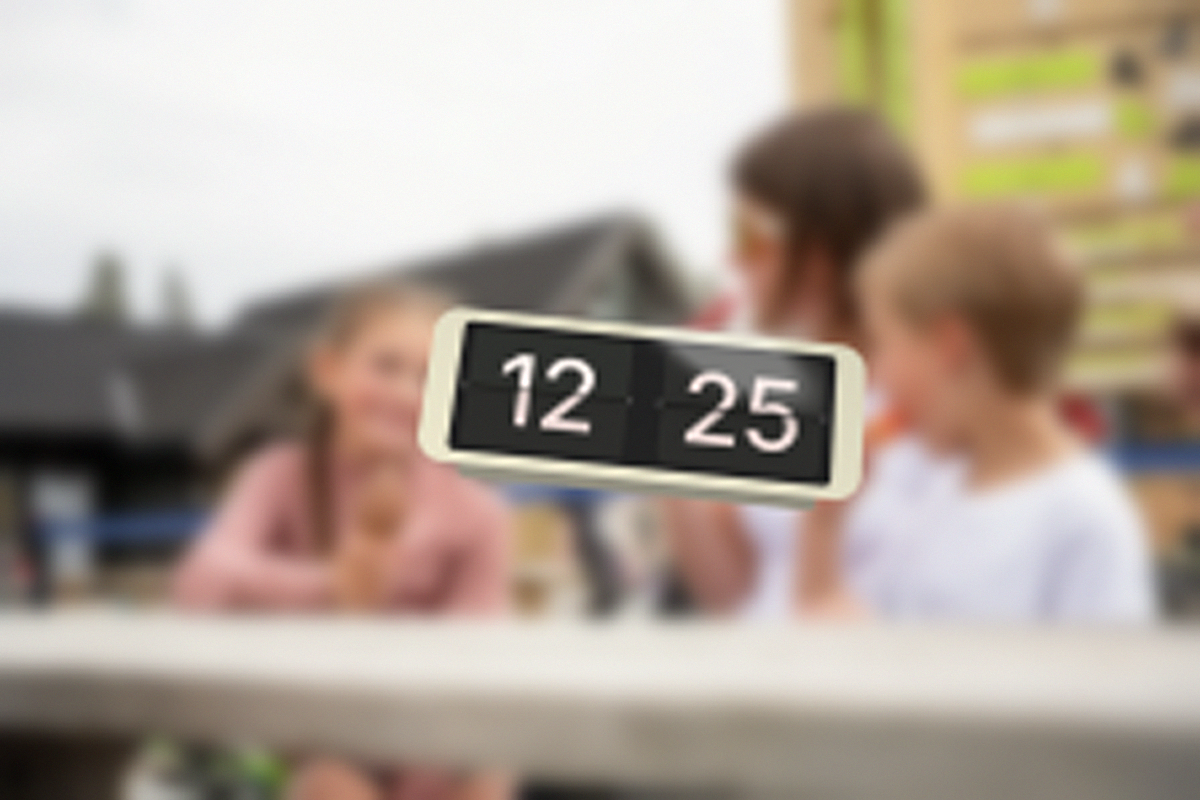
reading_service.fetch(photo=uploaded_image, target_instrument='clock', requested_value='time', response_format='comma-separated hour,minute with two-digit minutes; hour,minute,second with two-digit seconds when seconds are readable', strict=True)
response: 12,25
